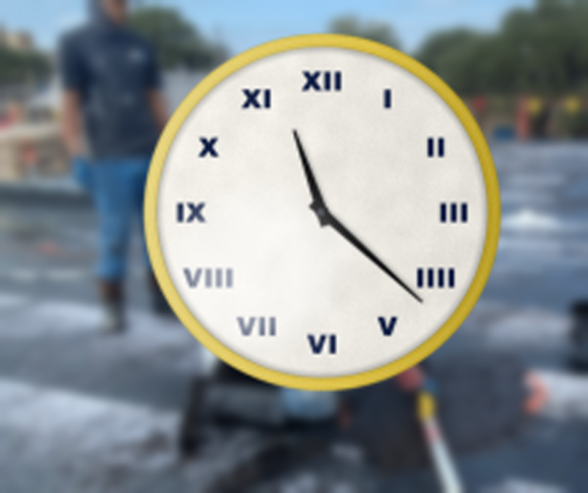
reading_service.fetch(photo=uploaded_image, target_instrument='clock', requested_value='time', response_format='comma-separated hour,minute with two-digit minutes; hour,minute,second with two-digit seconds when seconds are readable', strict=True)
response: 11,22
